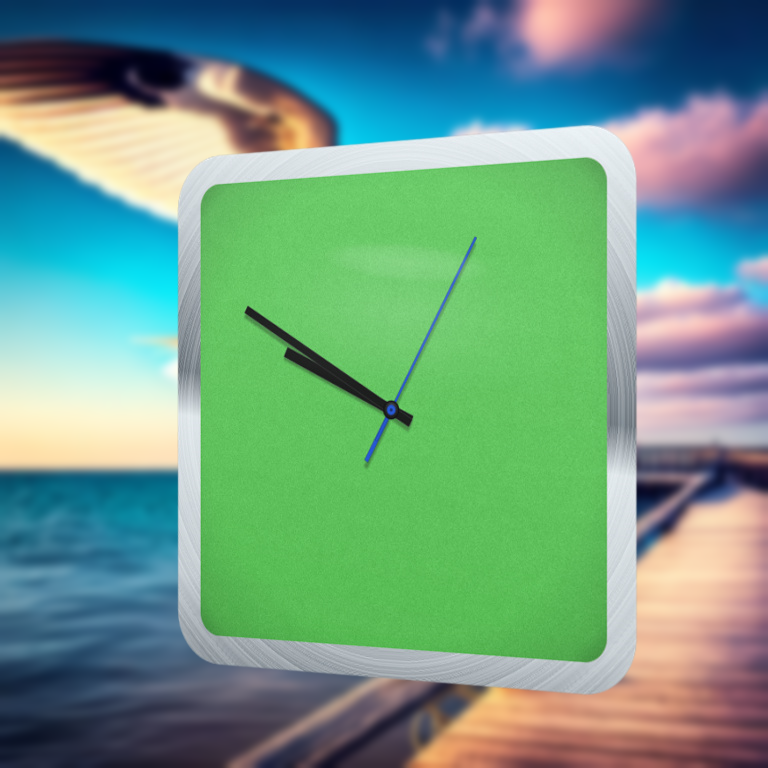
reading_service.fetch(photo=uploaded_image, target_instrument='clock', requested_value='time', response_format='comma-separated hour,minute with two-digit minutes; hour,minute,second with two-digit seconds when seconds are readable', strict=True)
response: 9,50,05
